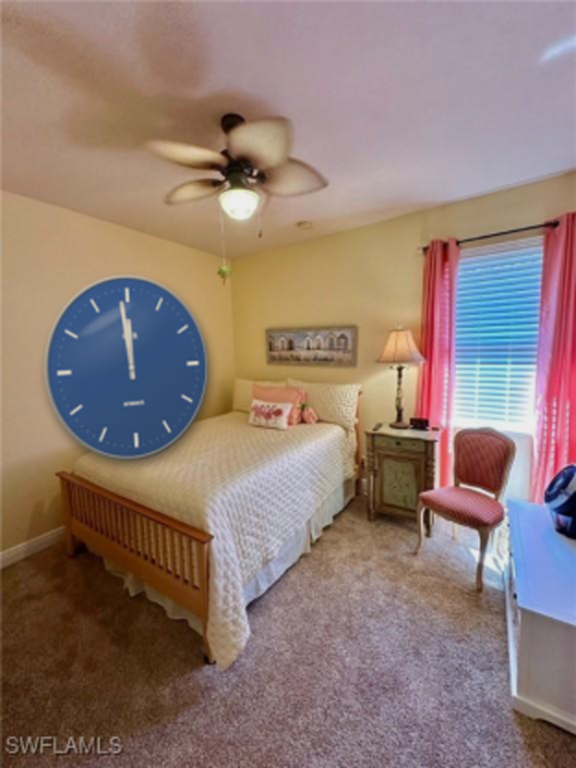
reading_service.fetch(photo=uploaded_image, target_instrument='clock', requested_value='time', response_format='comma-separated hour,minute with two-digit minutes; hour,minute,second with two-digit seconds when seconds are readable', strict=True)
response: 11,59
